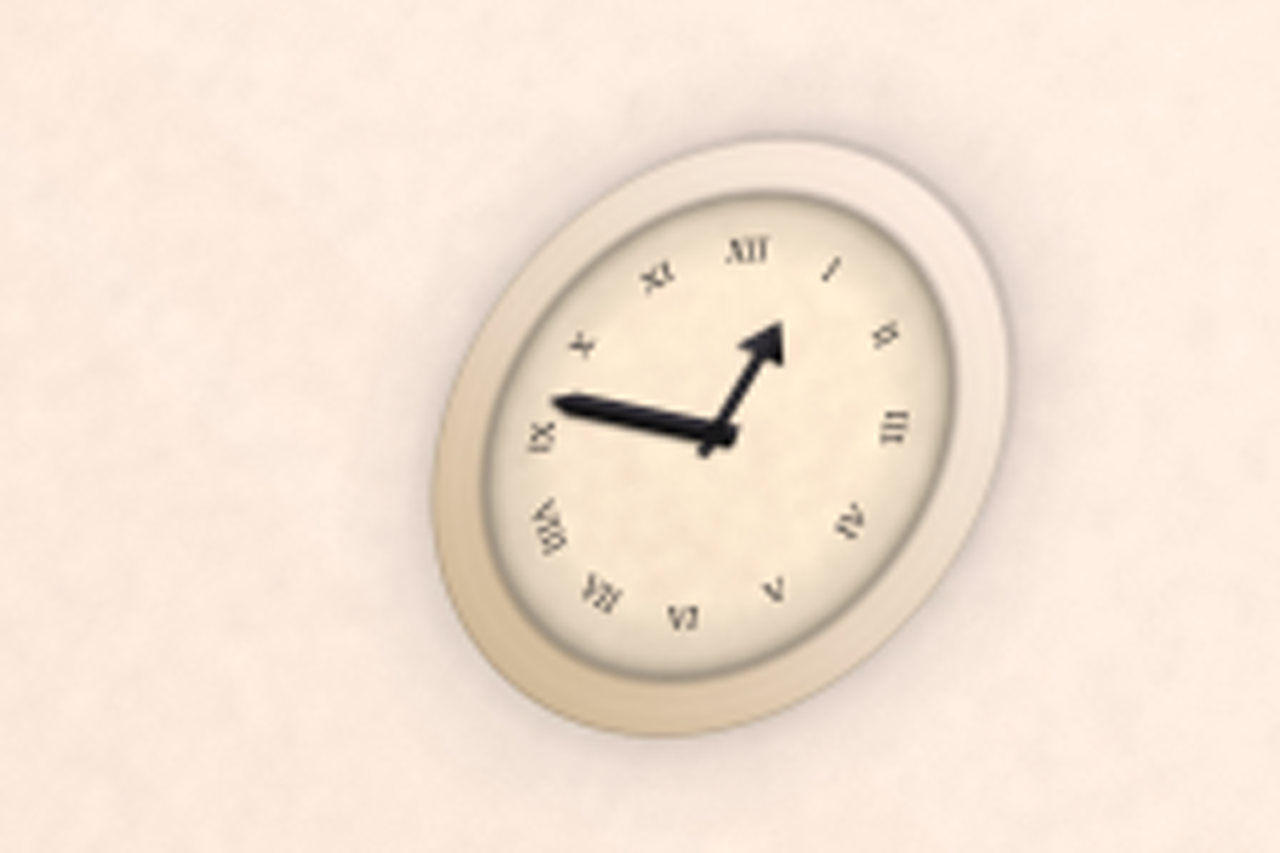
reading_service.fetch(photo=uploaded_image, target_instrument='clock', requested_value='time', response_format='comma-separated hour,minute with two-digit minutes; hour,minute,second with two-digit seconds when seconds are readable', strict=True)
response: 12,47
